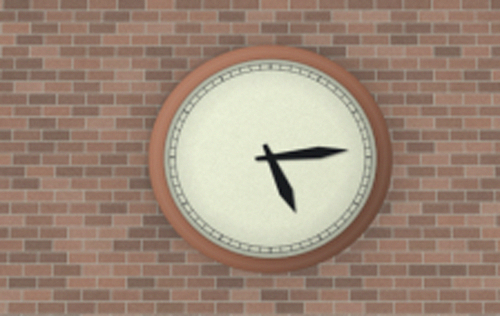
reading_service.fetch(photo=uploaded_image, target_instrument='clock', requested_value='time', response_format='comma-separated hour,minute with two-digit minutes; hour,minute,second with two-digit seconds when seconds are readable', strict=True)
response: 5,14
